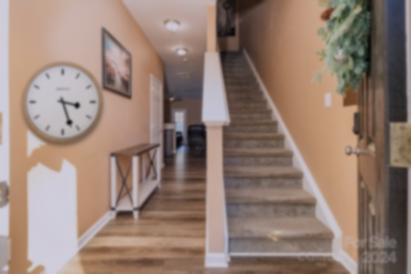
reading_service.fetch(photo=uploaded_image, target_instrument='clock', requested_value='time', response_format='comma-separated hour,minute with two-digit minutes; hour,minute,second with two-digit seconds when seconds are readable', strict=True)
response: 3,27
